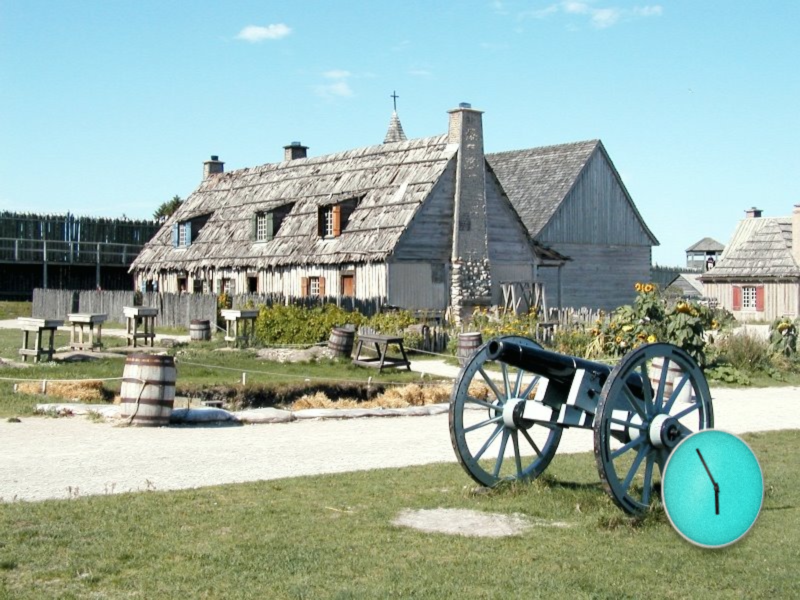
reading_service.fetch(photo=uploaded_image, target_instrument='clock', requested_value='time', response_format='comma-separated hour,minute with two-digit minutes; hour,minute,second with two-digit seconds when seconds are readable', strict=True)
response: 5,55
